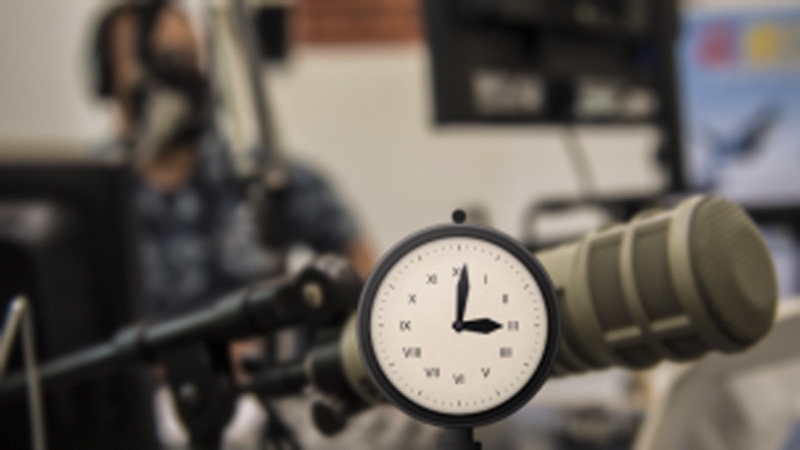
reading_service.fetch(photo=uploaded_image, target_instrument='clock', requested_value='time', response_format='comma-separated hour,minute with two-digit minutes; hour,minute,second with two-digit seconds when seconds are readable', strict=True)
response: 3,01
